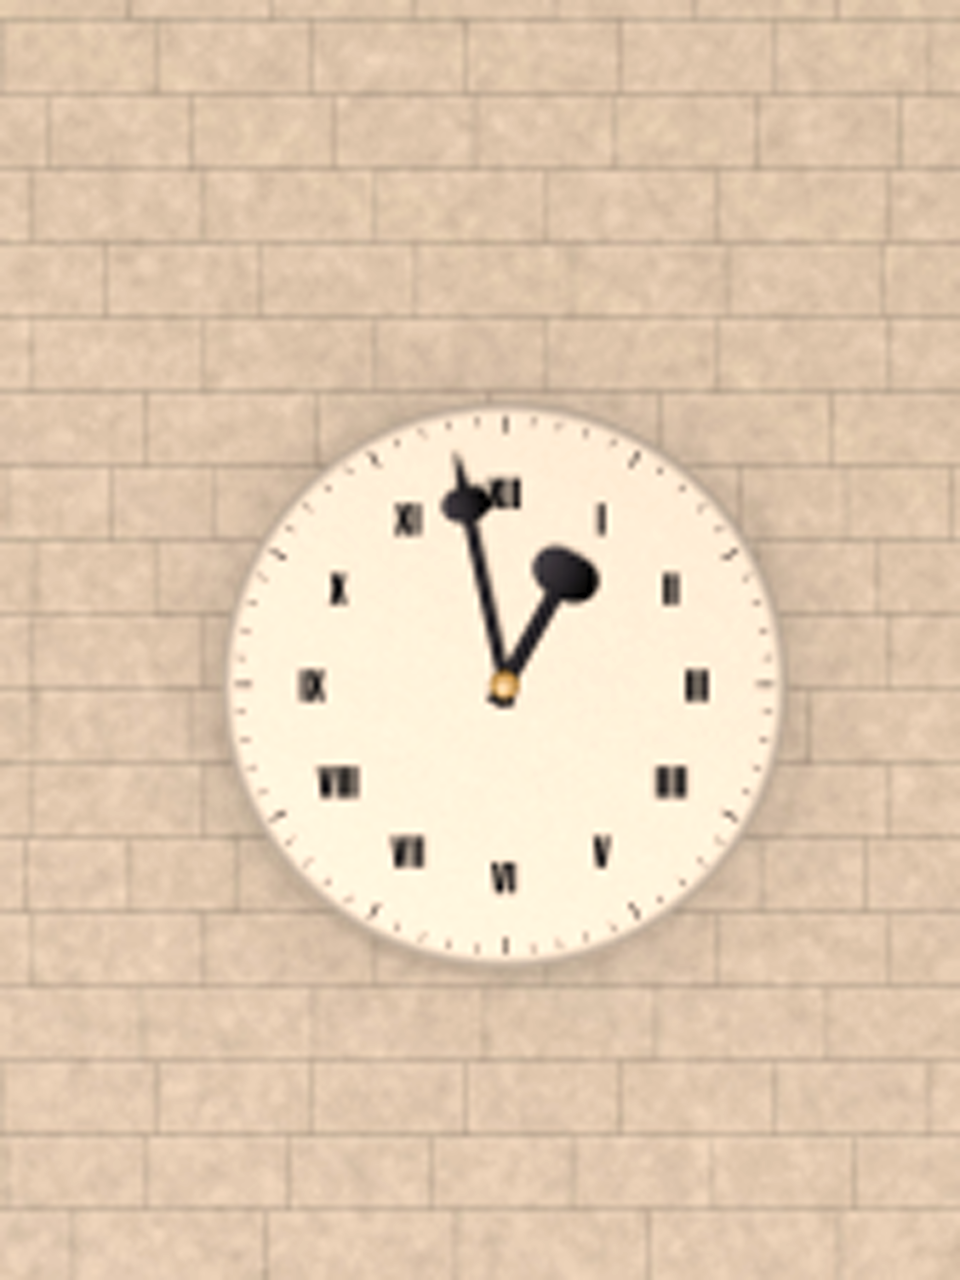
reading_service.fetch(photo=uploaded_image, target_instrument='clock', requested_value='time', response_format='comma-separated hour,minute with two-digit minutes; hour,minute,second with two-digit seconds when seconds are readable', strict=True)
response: 12,58
